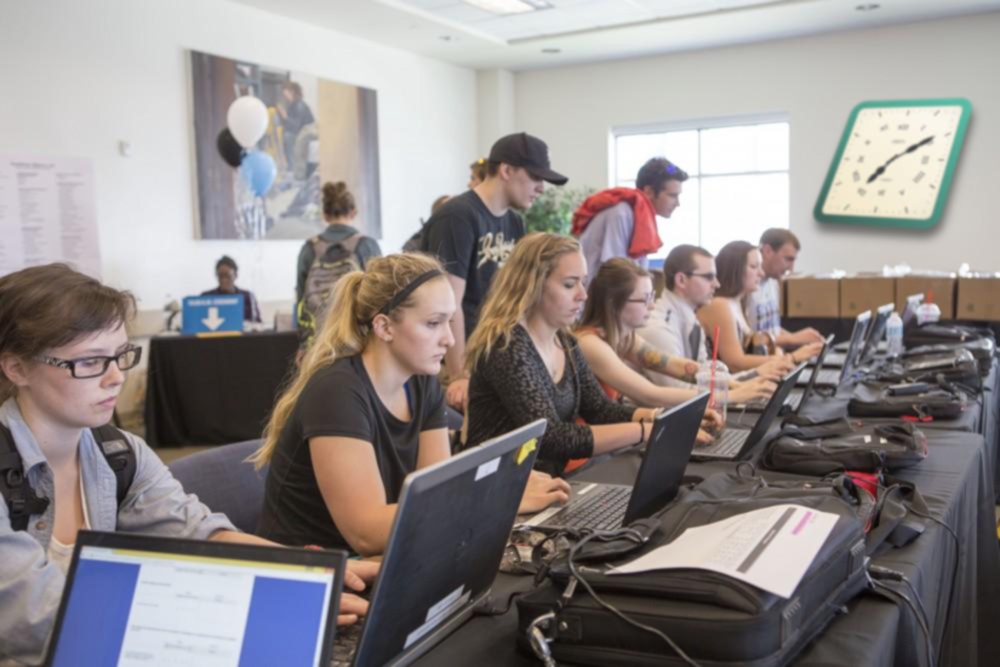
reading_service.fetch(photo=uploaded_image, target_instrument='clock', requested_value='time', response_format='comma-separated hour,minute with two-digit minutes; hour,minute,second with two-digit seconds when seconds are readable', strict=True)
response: 7,09
